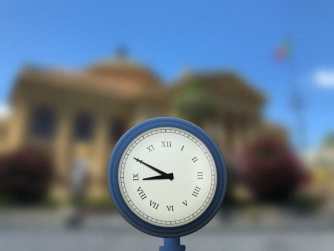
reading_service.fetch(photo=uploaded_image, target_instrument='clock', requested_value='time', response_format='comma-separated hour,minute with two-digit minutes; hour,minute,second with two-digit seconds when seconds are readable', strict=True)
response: 8,50
